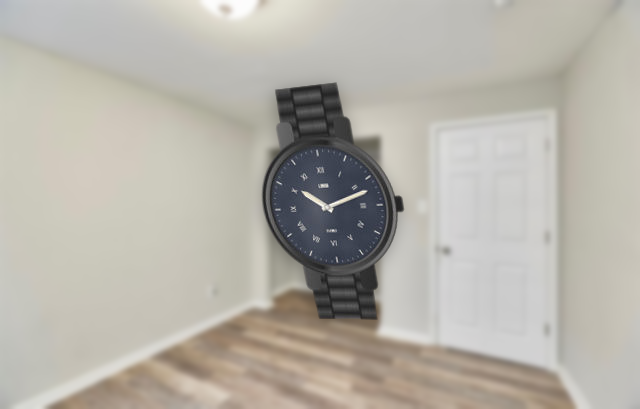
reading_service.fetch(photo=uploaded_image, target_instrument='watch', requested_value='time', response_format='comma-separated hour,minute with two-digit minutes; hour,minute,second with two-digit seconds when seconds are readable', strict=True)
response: 10,12
